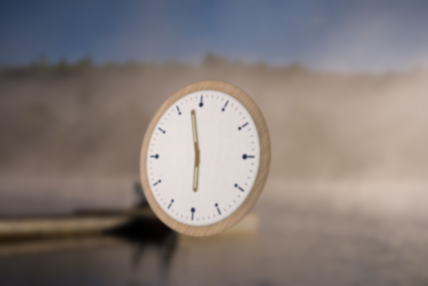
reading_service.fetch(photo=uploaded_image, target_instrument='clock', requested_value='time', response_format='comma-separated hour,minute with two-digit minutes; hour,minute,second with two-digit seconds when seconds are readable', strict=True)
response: 5,58
